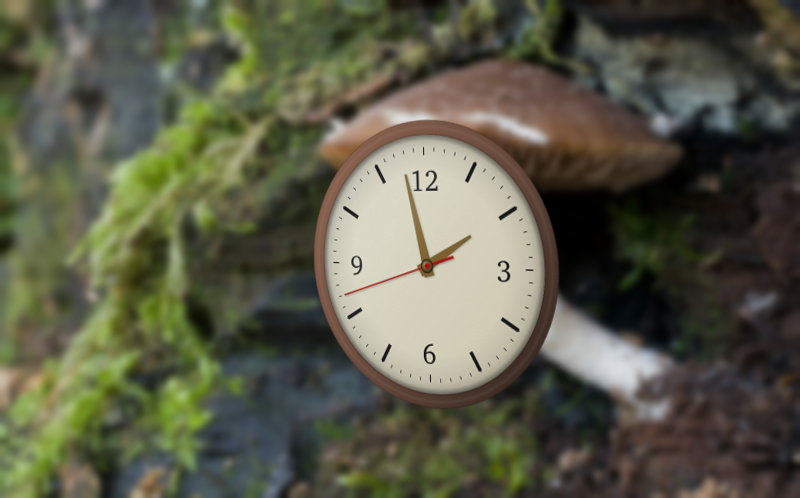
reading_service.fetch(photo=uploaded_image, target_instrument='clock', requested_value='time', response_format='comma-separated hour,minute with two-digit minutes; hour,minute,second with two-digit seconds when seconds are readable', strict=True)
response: 1,57,42
